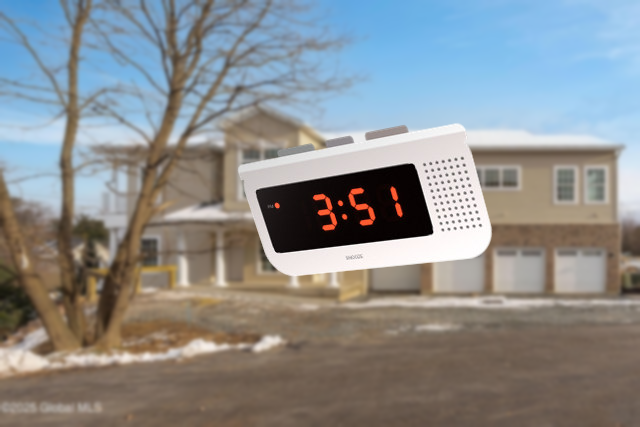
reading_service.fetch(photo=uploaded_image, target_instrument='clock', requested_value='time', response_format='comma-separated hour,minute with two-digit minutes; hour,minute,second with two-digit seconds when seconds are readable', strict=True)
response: 3,51
